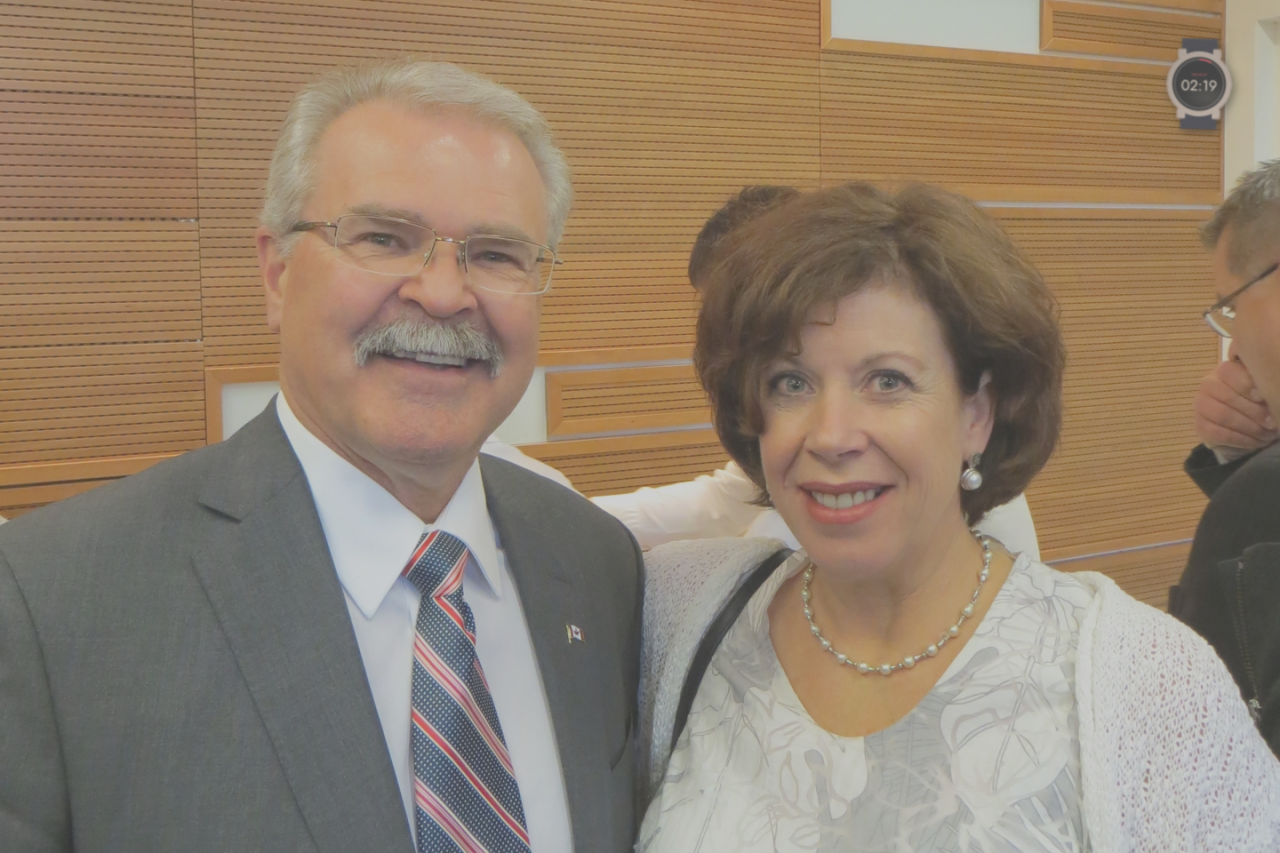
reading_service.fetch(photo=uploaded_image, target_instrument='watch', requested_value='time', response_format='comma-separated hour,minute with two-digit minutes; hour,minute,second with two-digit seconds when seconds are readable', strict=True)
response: 2,19
